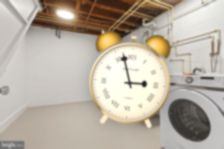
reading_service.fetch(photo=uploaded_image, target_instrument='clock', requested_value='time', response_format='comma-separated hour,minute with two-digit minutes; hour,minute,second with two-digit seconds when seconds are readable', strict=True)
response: 2,57
